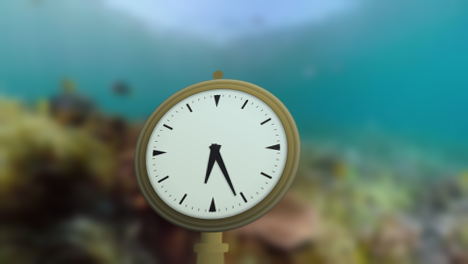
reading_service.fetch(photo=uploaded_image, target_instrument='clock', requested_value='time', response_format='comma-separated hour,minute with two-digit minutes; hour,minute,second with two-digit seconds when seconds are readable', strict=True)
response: 6,26
